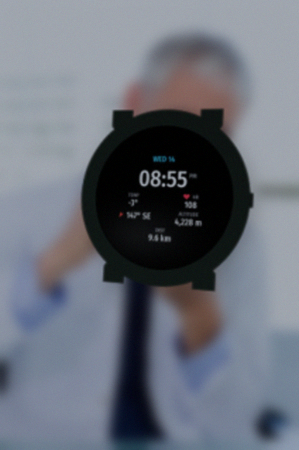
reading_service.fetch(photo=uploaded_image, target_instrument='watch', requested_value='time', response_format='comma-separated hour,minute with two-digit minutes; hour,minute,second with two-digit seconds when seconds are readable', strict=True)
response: 8,55
